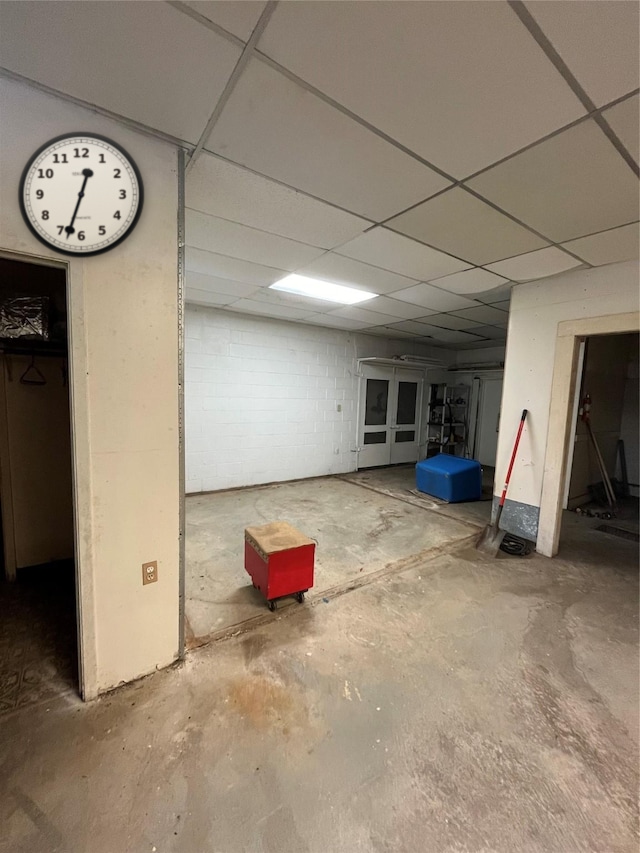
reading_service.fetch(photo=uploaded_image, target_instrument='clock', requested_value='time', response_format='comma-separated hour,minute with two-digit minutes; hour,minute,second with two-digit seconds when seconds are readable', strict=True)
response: 12,33
